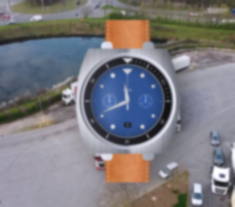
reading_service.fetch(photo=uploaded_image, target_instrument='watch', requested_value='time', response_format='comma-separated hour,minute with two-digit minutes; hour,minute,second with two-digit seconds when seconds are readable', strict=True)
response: 11,41
